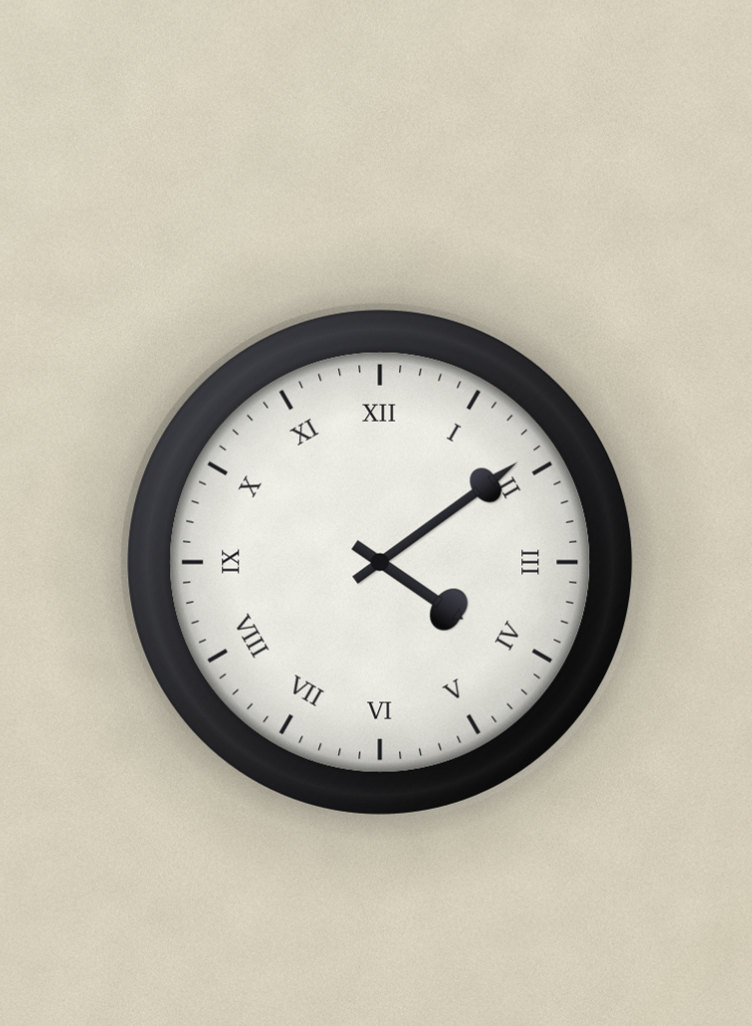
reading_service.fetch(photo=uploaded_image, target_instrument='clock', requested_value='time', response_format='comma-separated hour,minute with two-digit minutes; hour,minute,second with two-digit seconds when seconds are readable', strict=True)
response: 4,09
